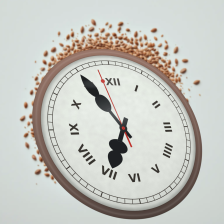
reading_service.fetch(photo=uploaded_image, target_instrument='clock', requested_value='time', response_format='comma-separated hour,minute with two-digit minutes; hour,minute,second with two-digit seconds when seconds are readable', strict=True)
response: 6,54,58
